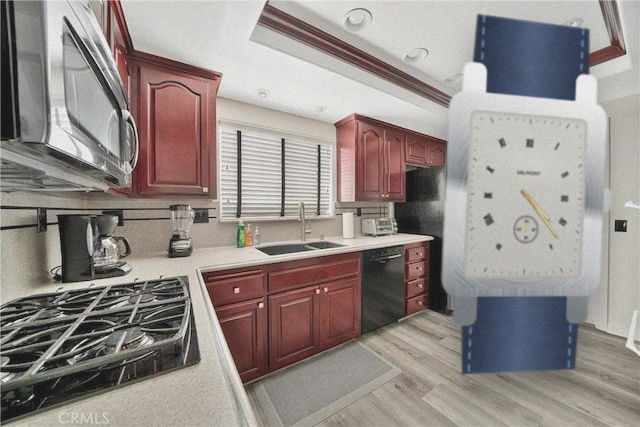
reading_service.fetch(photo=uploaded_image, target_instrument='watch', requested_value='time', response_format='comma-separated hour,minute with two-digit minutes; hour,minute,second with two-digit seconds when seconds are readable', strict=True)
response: 4,23
